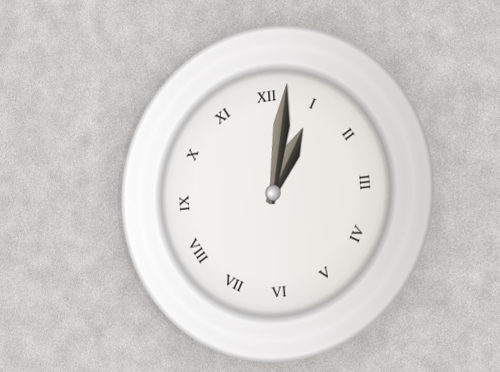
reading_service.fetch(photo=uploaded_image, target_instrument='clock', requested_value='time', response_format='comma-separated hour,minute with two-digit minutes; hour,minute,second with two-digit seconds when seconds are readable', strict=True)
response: 1,02
